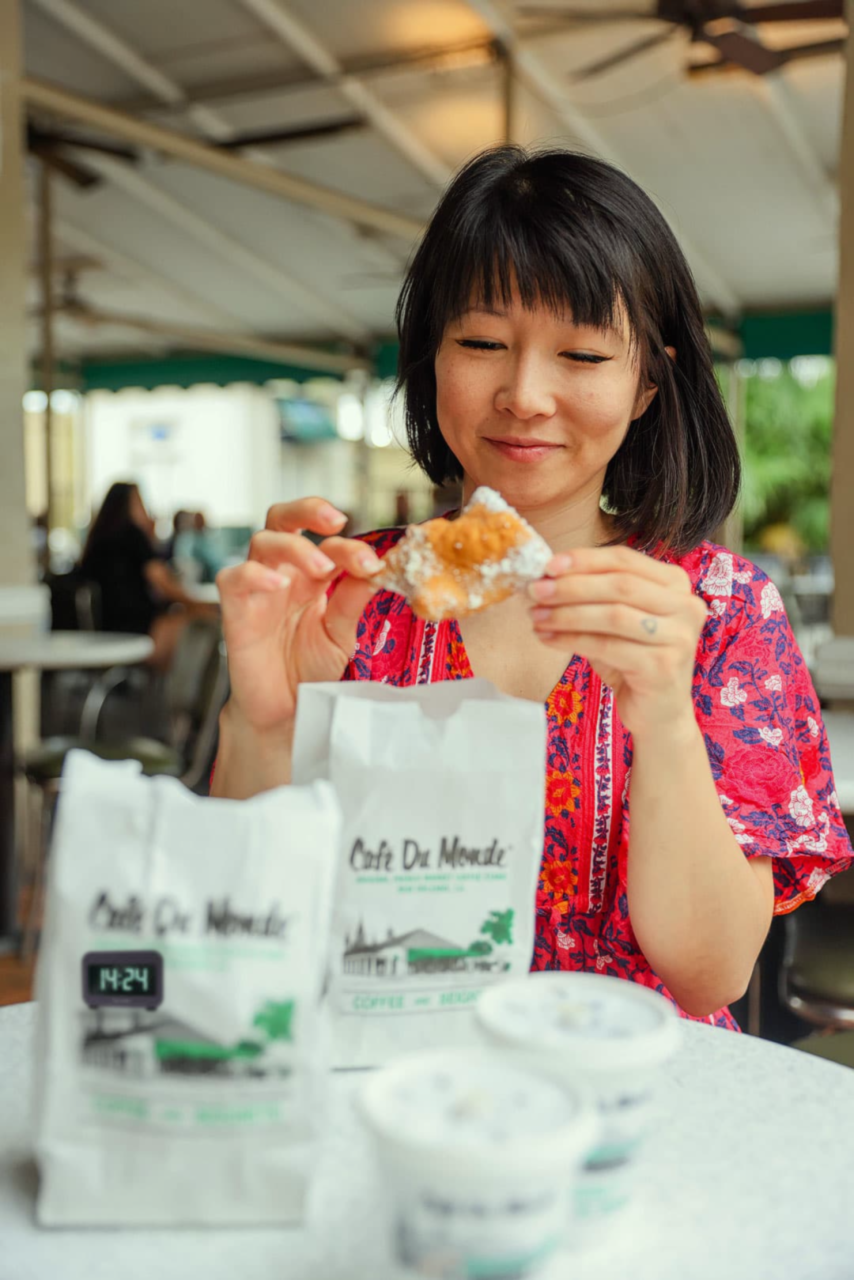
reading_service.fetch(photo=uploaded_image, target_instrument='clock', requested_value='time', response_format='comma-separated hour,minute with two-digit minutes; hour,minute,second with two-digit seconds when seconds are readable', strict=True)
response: 14,24
